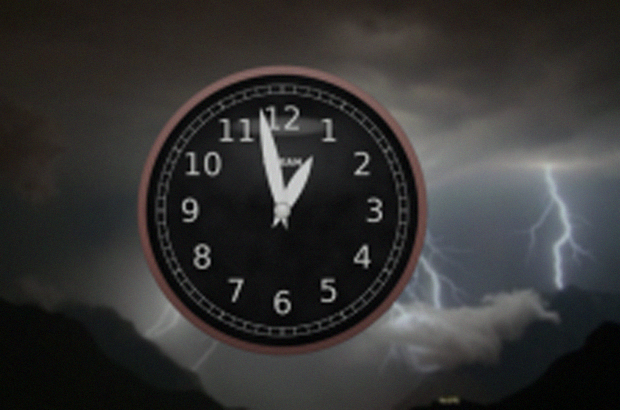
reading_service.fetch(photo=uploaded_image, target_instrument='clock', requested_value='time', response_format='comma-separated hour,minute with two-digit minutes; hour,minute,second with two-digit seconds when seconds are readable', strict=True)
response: 12,58
